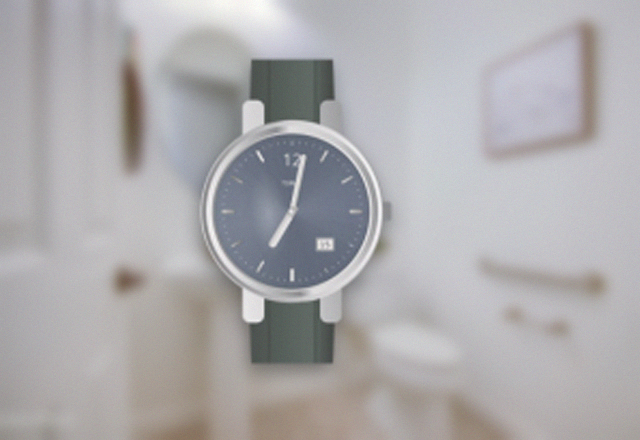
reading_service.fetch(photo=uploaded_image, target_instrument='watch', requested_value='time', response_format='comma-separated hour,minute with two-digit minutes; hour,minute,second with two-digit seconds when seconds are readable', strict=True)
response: 7,02
